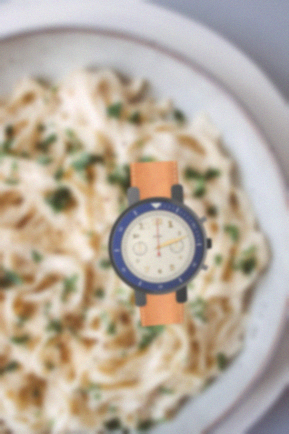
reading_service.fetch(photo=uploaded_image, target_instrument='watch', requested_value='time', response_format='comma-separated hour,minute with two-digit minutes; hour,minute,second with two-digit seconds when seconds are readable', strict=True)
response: 2,12
